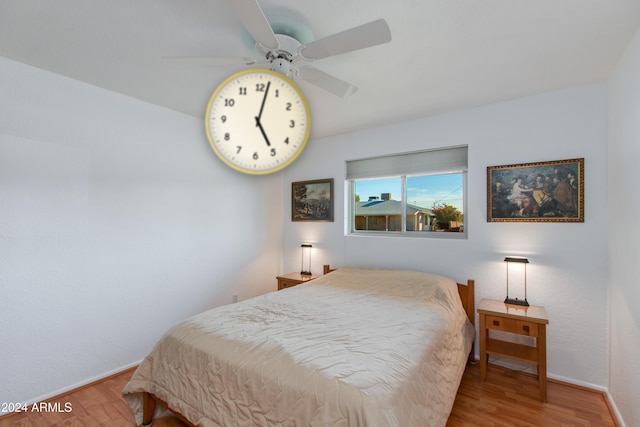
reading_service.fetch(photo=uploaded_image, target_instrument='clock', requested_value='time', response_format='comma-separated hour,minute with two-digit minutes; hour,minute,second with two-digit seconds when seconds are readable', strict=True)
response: 5,02
